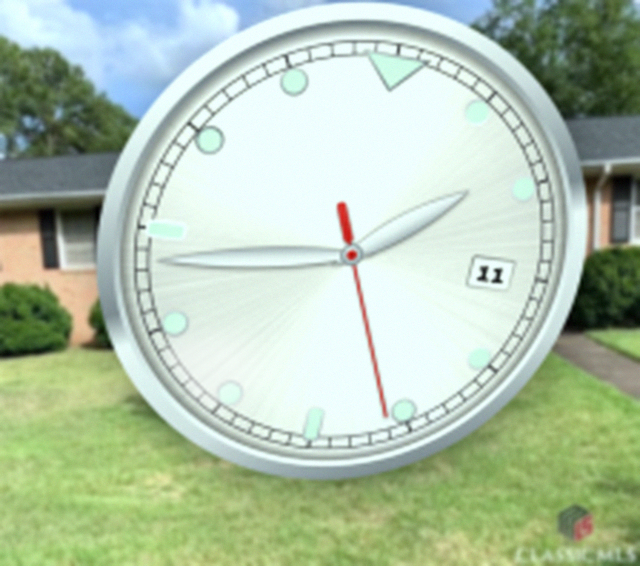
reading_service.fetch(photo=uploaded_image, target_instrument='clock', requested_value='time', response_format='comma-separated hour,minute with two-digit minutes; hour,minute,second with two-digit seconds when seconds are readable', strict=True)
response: 1,43,26
